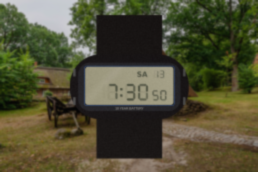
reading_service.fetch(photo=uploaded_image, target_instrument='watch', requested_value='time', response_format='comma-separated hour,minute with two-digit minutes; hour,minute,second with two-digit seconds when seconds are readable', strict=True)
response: 7,30,50
